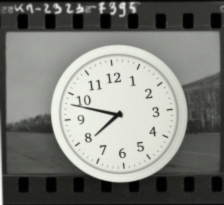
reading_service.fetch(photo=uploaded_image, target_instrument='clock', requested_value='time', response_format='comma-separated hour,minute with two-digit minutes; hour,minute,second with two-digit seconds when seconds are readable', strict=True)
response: 7,48
